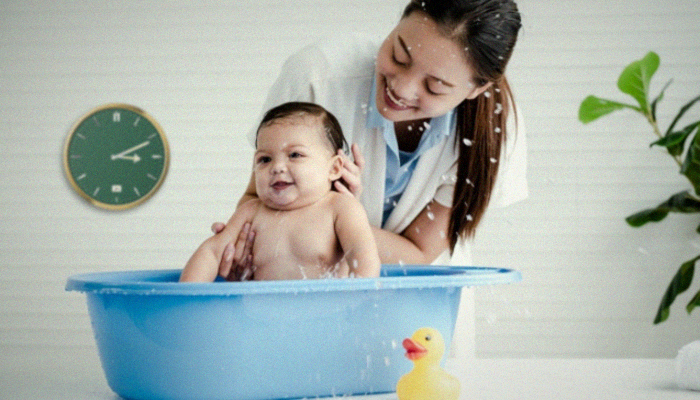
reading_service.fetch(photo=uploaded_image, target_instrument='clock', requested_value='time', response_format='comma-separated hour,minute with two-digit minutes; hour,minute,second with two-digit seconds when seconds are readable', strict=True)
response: 3,11
